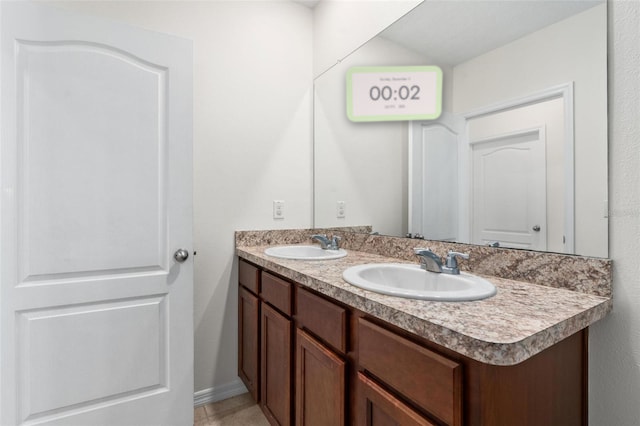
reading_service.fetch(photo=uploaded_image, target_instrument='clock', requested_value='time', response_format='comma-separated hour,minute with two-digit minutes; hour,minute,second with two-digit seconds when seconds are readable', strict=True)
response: 0,02
